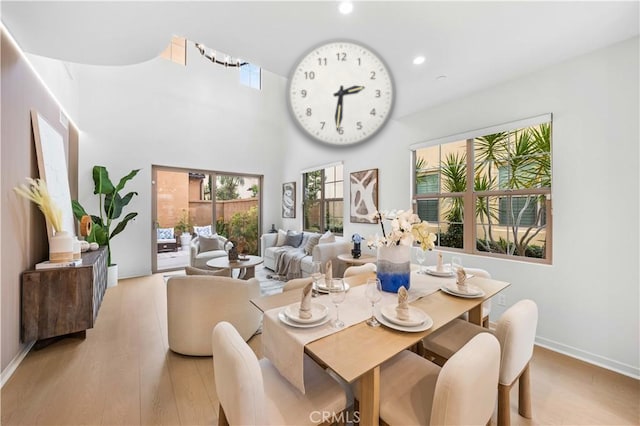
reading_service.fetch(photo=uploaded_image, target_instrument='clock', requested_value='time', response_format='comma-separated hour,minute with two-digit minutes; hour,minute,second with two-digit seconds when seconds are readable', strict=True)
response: 2,31
